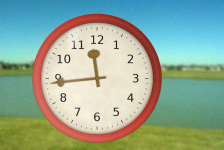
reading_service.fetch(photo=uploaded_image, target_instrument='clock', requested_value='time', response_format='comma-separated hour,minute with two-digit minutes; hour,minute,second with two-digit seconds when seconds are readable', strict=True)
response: 11,44
